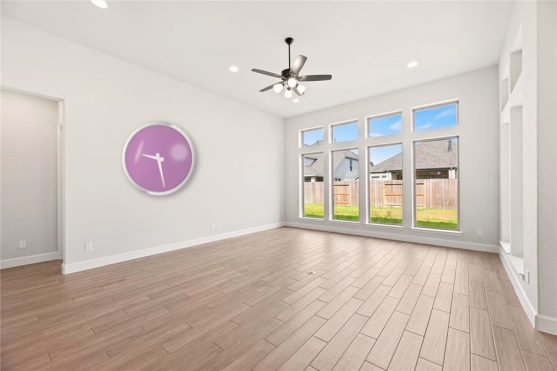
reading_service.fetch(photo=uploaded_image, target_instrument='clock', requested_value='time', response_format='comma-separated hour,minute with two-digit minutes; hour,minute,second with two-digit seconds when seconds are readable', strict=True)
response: 9,28
